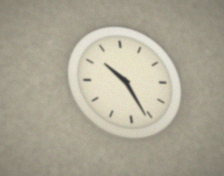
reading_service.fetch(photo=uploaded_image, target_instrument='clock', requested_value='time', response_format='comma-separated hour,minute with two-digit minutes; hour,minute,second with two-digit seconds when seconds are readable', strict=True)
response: 10,26
